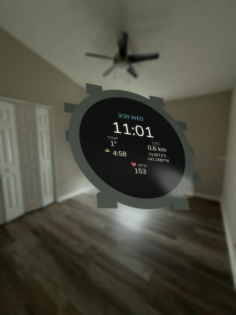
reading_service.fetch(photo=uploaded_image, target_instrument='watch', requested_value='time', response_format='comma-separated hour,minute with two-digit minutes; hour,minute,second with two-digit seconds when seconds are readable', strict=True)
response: 11,01
